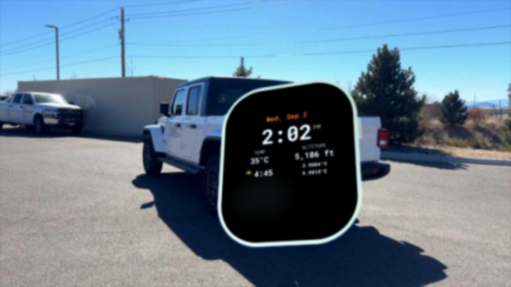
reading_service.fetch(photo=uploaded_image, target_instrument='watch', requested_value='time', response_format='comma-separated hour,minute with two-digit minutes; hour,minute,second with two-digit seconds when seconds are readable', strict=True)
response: 2,02
